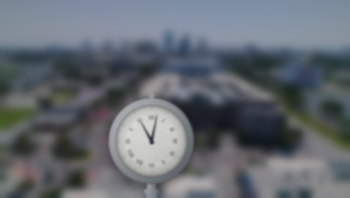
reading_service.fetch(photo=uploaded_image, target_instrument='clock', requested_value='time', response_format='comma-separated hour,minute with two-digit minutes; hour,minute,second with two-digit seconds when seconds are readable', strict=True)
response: 11,02
